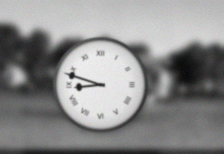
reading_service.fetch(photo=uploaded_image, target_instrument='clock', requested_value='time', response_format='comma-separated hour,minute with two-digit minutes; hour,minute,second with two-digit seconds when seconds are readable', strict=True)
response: 8,48
